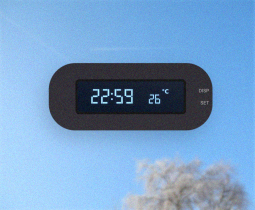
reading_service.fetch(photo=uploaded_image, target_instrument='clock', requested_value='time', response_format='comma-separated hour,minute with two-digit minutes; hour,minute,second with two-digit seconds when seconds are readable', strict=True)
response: 22,59
